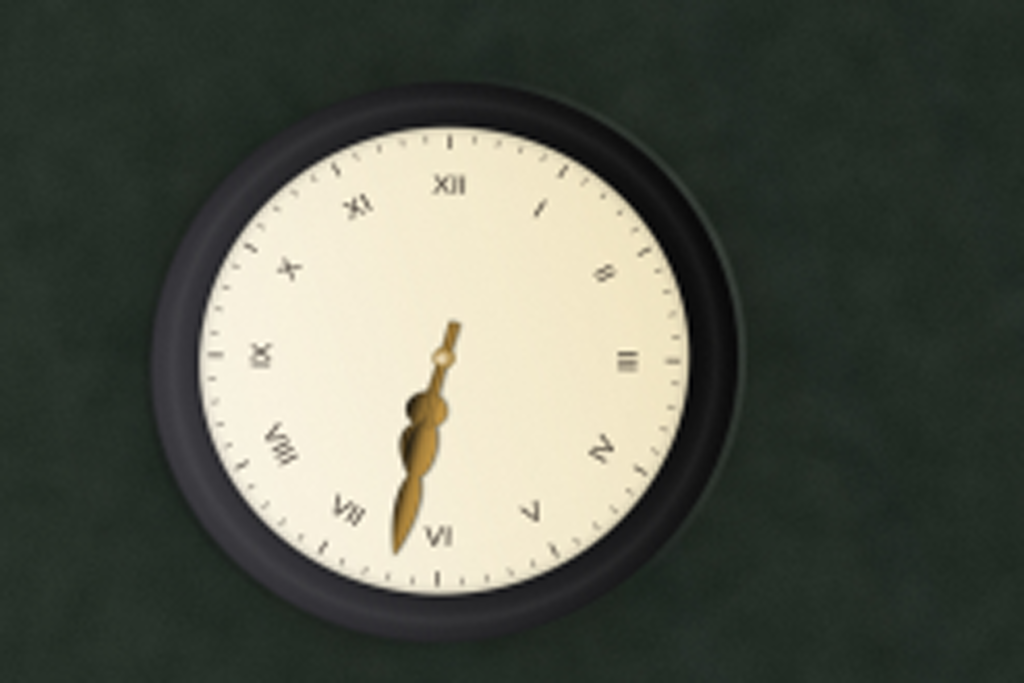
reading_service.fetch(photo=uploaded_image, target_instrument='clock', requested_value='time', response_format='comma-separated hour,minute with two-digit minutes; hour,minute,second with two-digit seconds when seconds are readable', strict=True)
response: 6,32
